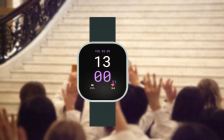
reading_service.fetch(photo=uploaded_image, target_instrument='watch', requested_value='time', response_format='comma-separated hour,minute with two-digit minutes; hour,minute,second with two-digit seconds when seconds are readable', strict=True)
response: 13,00
